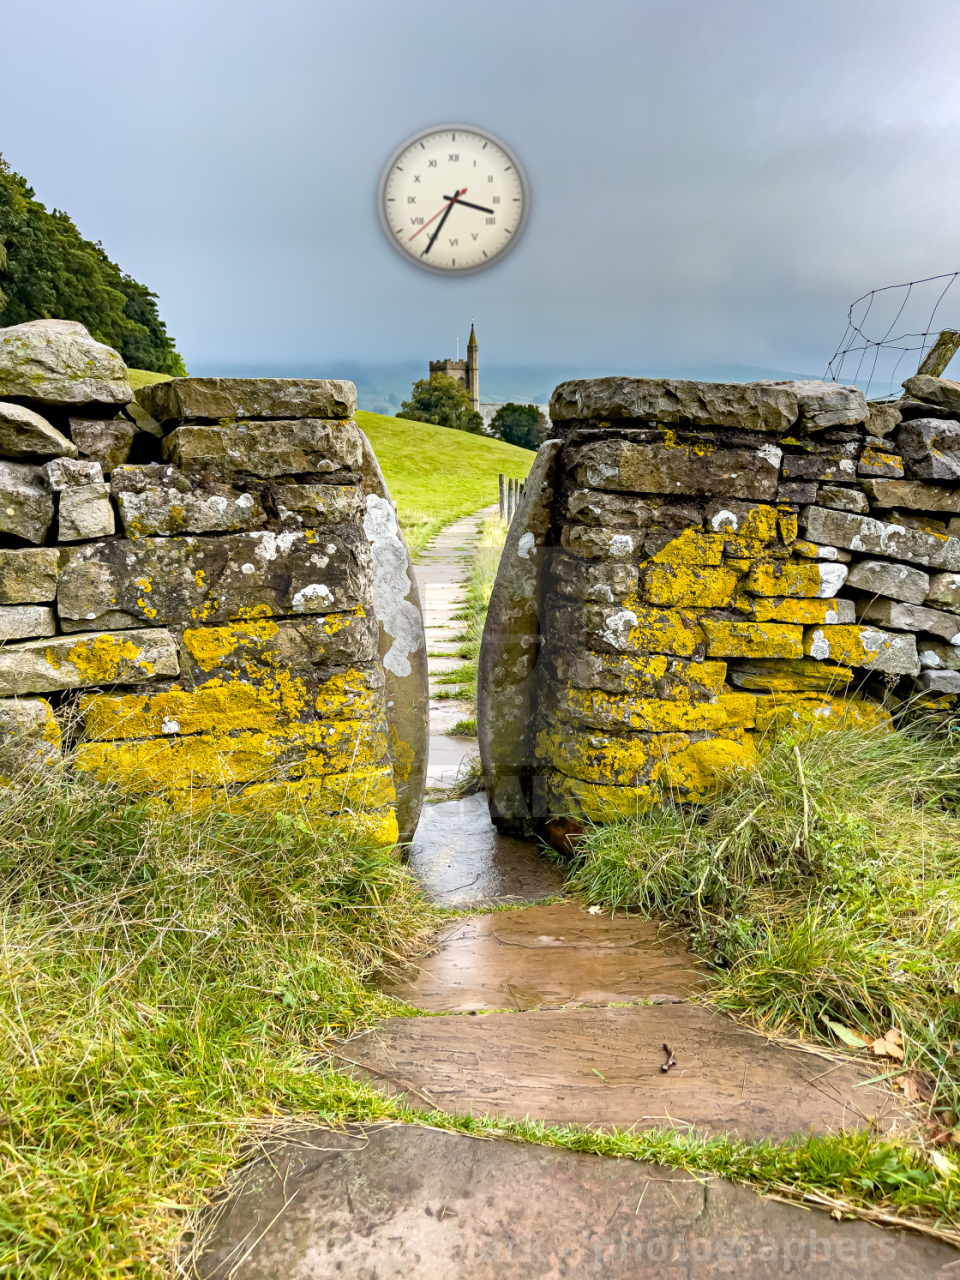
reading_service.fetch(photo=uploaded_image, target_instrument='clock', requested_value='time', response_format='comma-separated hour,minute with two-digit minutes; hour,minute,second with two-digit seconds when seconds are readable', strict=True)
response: 3,34,38
